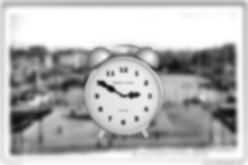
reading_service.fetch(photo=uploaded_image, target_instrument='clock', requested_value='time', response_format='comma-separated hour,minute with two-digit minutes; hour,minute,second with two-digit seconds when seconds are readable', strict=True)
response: 2,50
